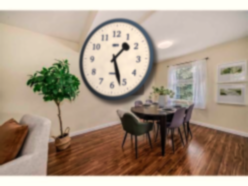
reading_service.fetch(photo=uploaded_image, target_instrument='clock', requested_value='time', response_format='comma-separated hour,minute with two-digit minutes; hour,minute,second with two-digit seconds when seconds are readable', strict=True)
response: 1,27
